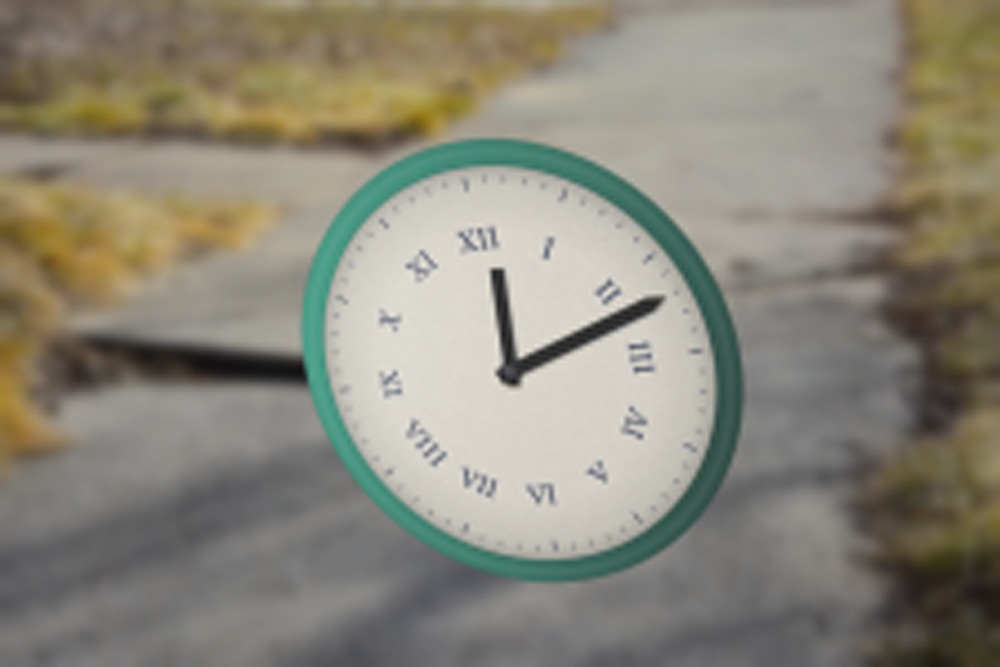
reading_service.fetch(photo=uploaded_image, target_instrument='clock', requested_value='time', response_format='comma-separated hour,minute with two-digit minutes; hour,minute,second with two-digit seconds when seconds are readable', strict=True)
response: 12,12
